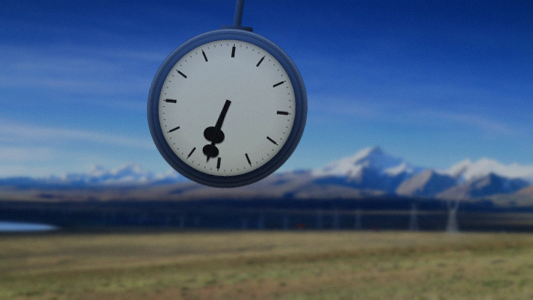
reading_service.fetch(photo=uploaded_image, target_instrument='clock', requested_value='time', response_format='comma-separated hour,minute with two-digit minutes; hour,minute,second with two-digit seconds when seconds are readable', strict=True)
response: 6,32
